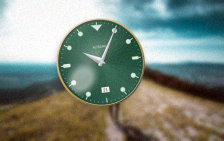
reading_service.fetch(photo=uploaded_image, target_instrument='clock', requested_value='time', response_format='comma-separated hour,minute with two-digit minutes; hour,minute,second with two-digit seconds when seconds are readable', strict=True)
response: 10,05
